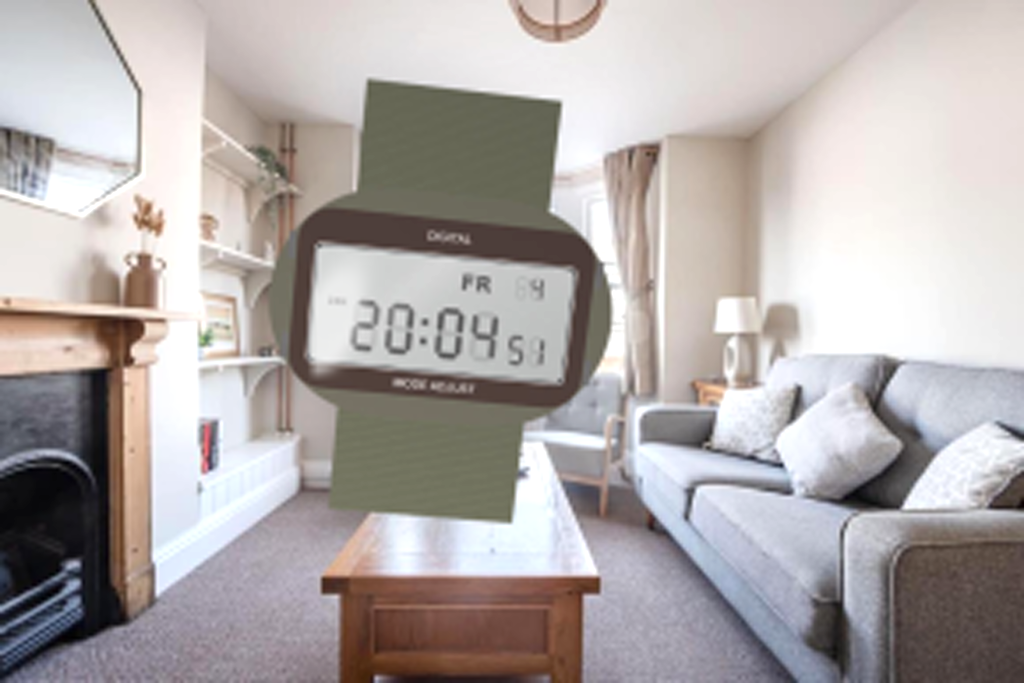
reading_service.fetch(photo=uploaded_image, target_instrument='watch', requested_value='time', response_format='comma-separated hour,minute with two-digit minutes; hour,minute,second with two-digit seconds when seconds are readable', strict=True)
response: 20,04,51
